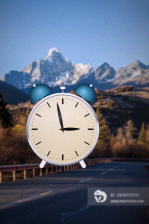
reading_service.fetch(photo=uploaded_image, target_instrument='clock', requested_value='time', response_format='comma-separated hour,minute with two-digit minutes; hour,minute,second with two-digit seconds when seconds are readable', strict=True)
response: 2,58
